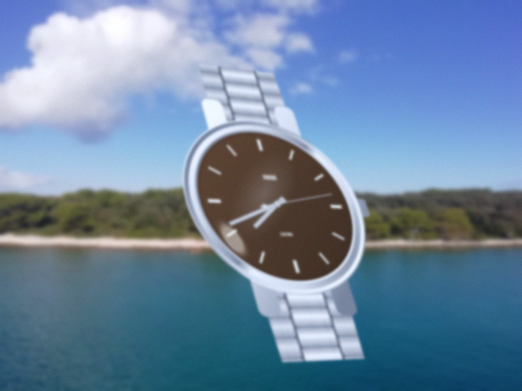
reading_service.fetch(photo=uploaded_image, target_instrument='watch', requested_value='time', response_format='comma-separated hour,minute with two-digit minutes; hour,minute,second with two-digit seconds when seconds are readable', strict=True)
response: 7,41,13
